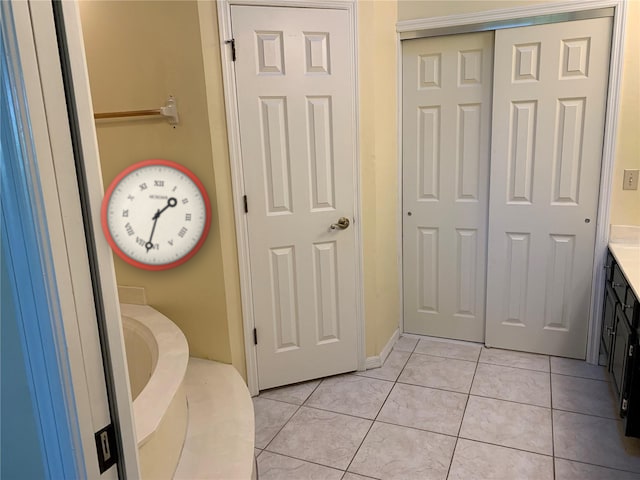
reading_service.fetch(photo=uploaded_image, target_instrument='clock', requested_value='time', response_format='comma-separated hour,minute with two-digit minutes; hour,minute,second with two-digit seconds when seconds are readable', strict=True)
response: 1,32
